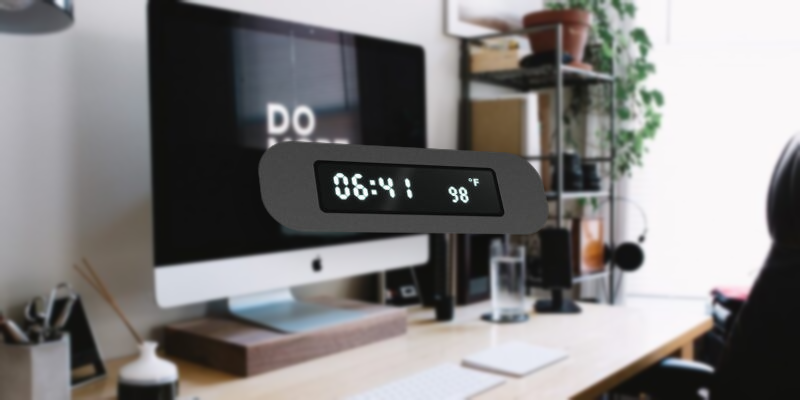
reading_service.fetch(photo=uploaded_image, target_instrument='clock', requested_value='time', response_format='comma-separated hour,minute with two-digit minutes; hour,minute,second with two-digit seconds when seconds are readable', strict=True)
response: 6,41
